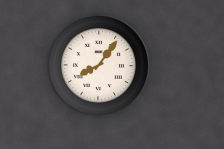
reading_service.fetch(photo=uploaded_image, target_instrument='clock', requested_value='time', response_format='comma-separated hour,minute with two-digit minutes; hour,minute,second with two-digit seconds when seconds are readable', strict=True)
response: 8,06
